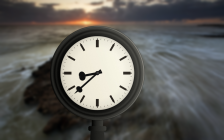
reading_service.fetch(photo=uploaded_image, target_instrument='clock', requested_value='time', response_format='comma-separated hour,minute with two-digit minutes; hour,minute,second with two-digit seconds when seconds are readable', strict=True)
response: 8,38
